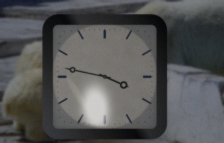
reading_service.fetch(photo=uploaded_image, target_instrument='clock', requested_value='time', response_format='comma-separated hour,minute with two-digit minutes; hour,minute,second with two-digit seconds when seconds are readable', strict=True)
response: 3,47
